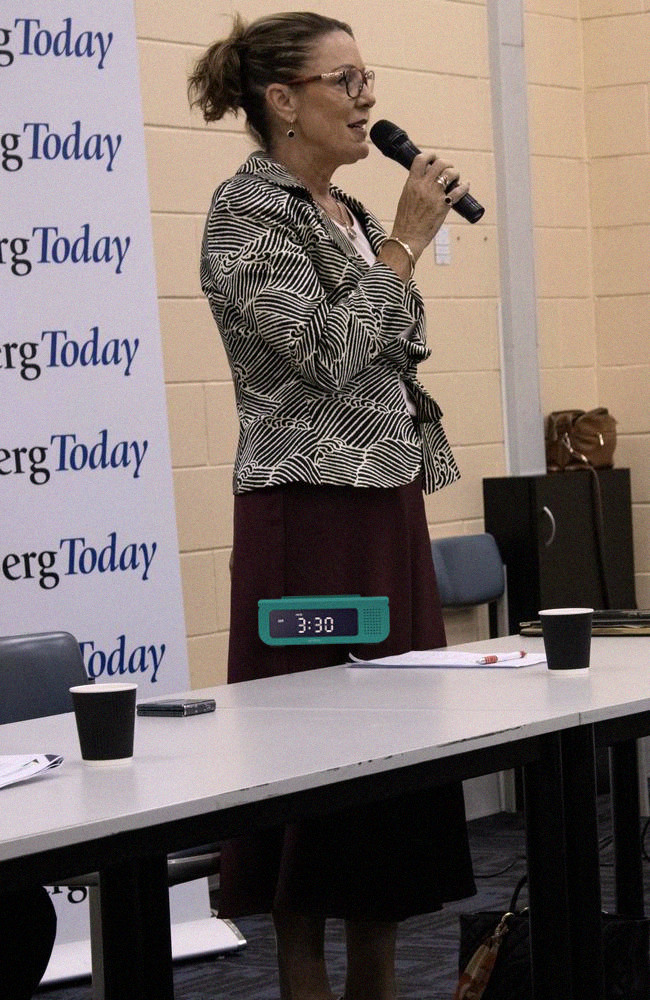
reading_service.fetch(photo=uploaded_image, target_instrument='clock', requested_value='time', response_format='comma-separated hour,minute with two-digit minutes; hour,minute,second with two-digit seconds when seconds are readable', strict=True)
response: 3,30
